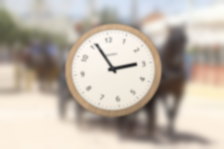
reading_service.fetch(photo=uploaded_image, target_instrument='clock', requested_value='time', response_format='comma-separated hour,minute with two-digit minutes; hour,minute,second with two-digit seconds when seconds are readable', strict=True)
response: 2,56
